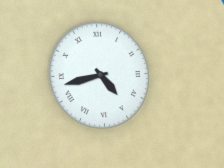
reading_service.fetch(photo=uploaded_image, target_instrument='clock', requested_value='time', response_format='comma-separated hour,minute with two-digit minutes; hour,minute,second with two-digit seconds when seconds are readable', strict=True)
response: 4,43
